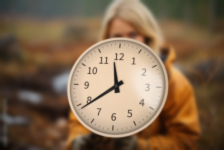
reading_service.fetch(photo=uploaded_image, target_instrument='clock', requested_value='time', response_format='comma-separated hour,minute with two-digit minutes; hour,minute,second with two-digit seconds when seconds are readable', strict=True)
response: 11,39
